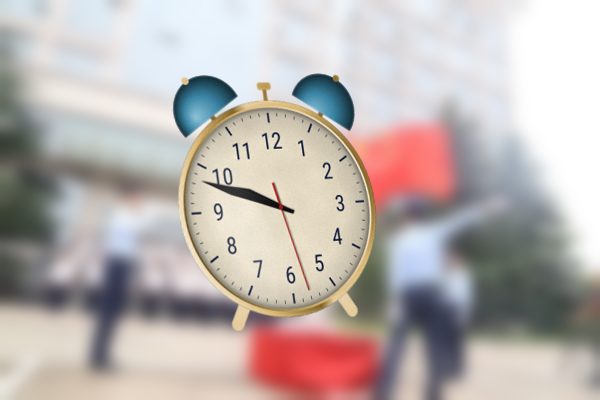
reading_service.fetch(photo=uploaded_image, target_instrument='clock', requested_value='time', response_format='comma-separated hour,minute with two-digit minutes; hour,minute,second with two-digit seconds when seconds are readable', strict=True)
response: 9,48,28
